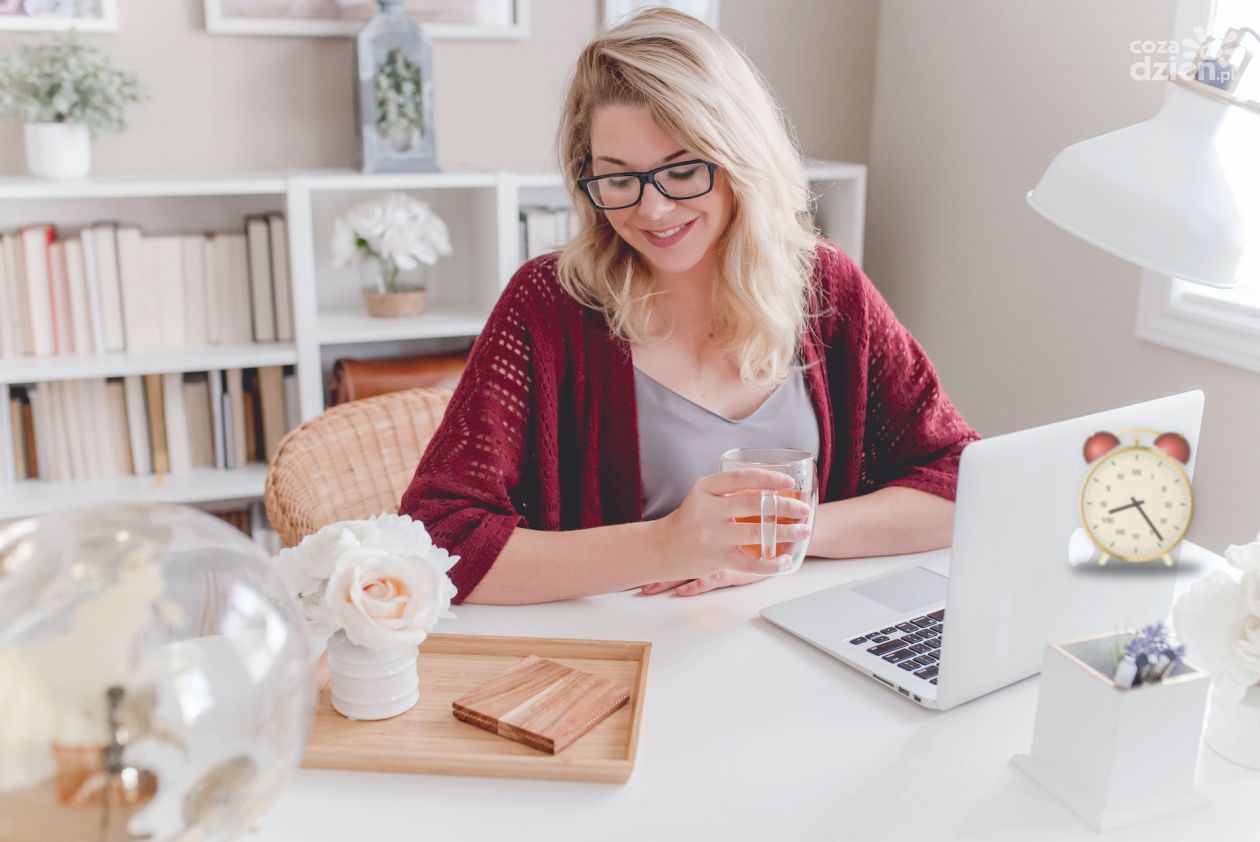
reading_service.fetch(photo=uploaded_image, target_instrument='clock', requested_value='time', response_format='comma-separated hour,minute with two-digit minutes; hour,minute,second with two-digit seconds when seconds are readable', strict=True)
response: 8,24
